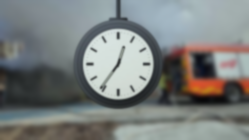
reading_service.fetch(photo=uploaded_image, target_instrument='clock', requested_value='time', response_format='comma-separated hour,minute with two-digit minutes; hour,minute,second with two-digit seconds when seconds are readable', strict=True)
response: 12,36
